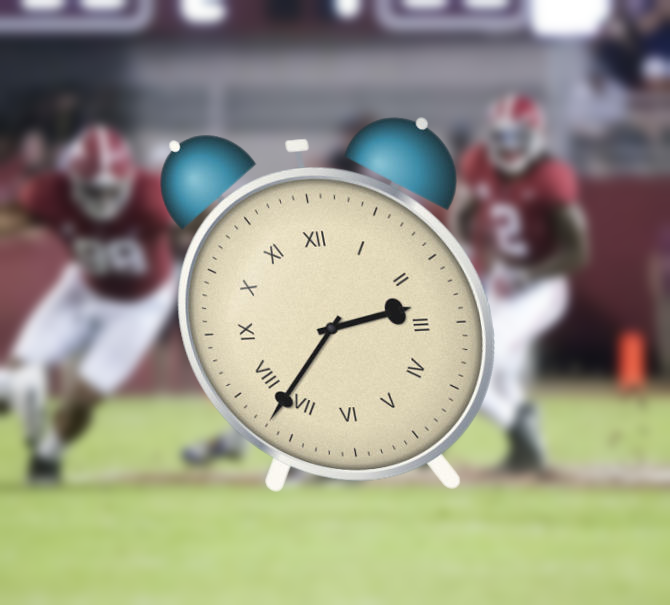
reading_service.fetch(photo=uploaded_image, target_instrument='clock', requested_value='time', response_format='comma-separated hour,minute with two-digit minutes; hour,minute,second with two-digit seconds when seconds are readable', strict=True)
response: 2,37
